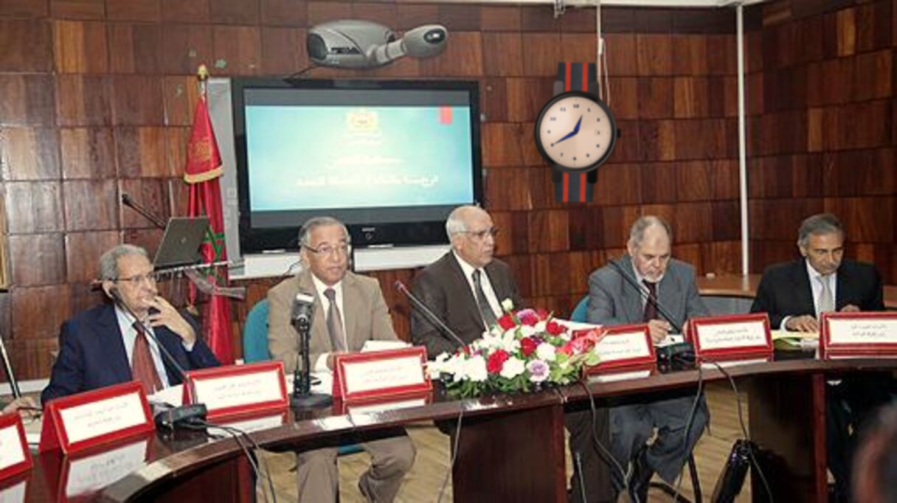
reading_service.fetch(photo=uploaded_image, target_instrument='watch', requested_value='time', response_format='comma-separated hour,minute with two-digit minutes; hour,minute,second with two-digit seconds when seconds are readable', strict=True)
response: 12,40
